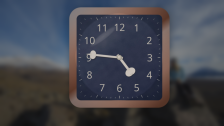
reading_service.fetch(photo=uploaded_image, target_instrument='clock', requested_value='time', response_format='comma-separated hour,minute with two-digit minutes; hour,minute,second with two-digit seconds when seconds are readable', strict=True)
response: 4,46
